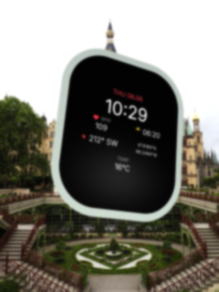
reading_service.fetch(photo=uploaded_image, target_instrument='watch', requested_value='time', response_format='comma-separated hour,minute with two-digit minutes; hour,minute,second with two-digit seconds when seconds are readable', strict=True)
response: 10,29
